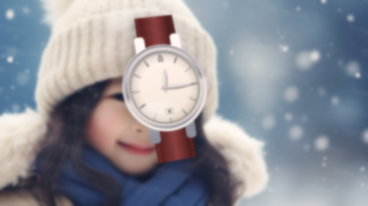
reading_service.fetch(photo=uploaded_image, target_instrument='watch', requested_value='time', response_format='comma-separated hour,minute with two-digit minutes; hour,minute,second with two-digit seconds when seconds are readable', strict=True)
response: 12,15
